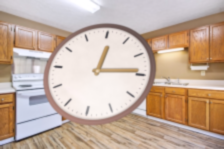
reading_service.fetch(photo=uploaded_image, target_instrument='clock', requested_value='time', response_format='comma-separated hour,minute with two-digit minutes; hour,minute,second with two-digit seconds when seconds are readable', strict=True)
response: 12,14
